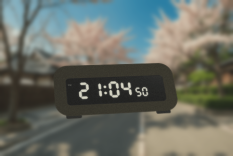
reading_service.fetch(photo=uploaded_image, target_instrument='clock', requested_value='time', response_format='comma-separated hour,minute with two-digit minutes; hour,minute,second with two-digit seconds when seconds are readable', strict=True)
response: 21,04,50
